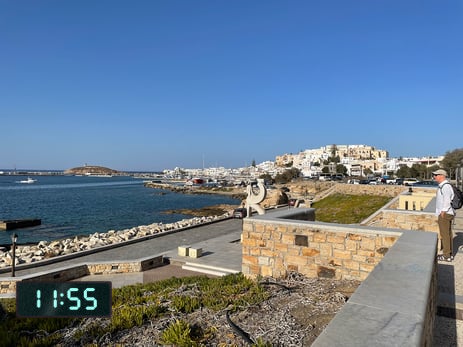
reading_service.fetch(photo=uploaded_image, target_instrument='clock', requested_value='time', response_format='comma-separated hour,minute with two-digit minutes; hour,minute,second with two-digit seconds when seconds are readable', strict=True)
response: 11,55
